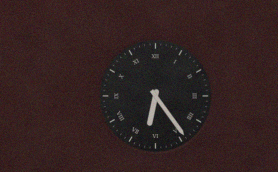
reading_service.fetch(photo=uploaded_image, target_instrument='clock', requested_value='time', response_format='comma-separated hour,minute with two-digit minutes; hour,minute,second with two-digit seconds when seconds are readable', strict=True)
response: 6,24
